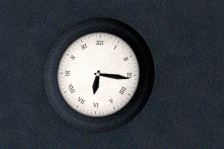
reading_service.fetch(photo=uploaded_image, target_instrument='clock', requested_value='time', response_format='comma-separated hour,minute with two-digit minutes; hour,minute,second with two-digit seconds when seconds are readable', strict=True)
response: 6,16
